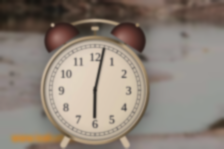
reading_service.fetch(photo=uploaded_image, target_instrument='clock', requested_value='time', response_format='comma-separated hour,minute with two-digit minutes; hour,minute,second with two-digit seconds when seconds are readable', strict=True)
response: 6,02
